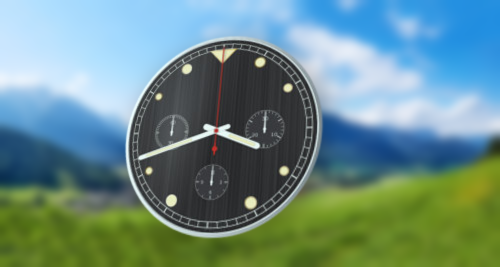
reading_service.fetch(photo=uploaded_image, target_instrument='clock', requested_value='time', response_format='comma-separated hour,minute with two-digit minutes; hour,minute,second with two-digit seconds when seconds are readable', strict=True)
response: 3,42
